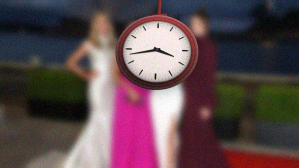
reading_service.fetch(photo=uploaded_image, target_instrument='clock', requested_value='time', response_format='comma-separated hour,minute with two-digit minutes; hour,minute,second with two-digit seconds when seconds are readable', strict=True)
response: 3,43
